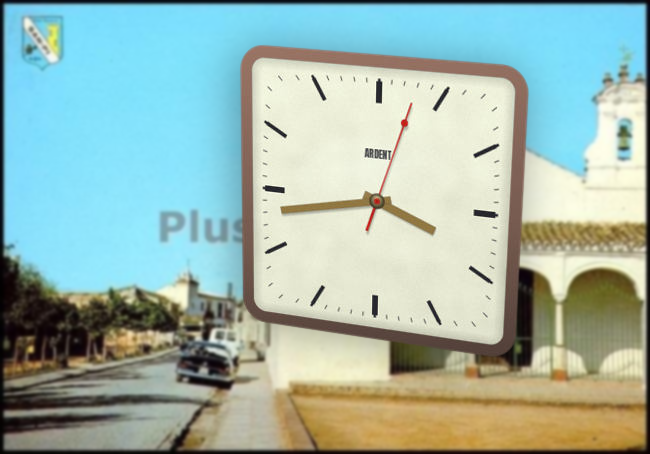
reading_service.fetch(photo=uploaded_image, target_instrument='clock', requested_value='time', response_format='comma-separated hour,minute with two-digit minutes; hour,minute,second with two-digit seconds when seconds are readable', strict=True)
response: 3,43,03
